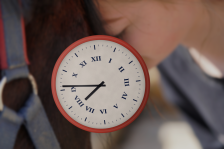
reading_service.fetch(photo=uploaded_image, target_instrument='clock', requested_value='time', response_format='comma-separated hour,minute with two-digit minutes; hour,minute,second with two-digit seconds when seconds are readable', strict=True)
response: 7,46
